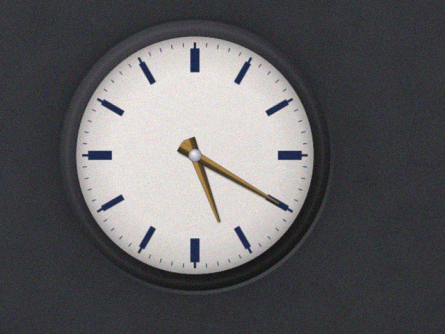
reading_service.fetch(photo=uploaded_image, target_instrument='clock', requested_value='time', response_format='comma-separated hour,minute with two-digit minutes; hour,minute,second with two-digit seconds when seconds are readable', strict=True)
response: 5,20
